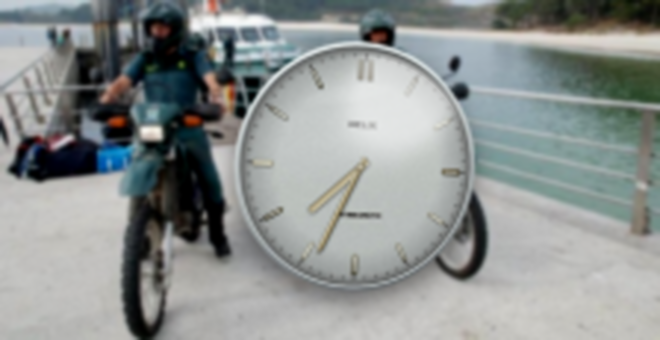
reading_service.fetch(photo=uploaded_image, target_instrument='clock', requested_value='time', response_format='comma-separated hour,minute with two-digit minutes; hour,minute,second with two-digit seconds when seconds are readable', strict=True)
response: 7,34
